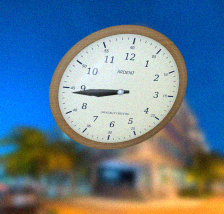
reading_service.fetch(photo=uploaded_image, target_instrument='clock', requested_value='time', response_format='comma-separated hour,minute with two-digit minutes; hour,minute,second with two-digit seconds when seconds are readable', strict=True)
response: 8,44
